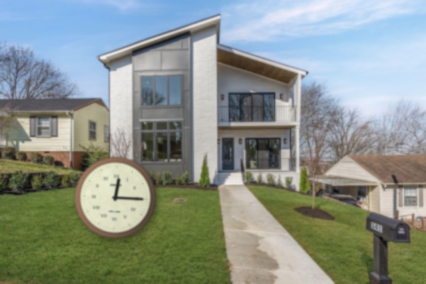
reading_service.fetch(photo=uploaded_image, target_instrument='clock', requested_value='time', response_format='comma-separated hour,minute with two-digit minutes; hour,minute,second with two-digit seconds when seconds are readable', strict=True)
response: 12,15
